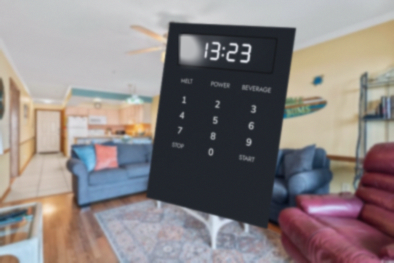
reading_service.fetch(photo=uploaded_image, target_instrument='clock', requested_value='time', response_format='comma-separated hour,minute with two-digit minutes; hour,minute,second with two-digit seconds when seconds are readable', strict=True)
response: 13,23
